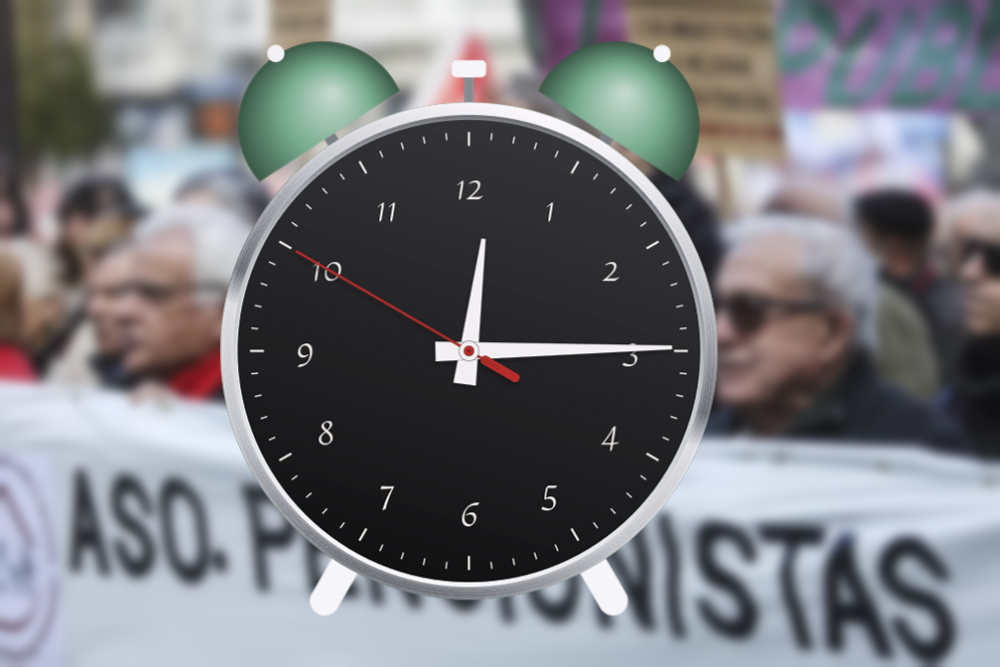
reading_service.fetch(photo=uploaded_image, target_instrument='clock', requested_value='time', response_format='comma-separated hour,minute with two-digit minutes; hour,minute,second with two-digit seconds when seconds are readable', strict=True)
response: 12,14,50
